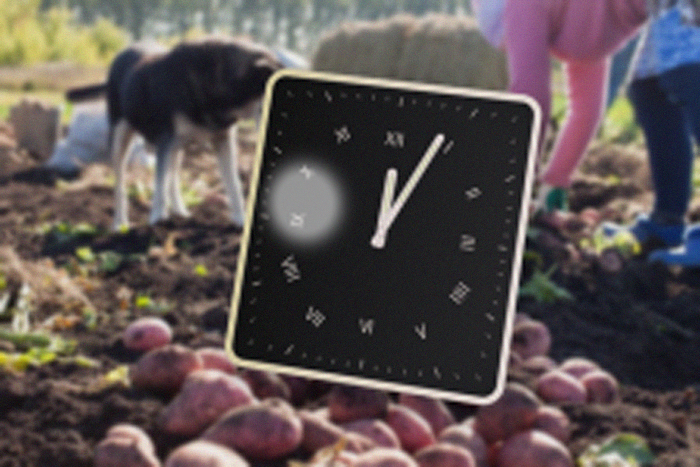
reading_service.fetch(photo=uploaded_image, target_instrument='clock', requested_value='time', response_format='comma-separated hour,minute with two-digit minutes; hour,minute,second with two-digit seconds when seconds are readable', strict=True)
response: 12,04
